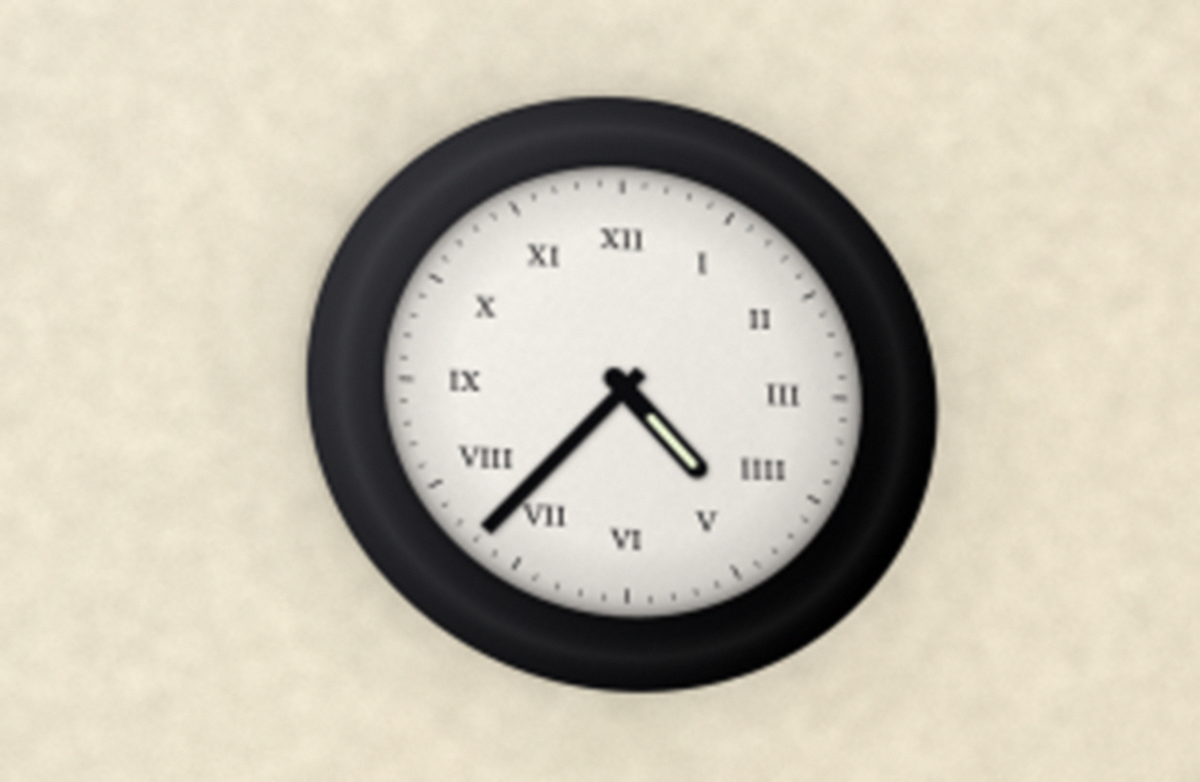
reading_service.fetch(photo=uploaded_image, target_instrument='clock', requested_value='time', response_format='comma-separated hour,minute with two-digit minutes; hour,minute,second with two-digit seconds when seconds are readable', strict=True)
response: 4,37
